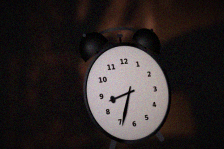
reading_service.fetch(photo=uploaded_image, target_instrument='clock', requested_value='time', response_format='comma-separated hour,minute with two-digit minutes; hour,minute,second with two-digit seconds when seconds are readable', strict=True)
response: 8,34
